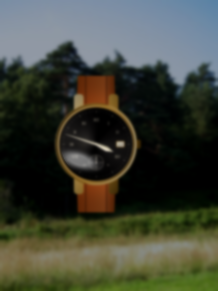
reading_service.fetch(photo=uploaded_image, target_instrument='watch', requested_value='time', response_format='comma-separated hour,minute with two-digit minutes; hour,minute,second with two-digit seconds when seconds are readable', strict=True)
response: 3,48
